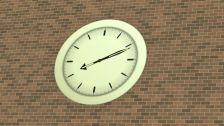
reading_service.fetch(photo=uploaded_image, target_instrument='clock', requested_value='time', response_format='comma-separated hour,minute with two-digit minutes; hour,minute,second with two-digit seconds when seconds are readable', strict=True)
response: 8,11
